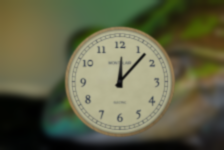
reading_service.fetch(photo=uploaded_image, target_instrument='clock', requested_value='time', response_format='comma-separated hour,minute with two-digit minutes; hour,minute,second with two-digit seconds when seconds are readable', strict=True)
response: 12,07
